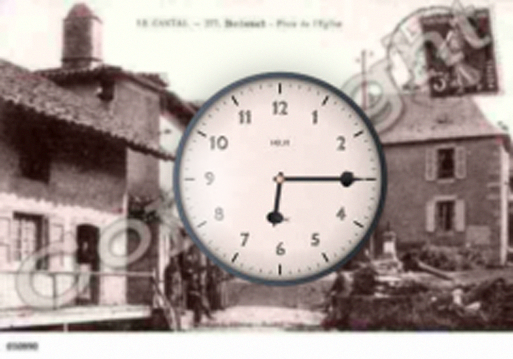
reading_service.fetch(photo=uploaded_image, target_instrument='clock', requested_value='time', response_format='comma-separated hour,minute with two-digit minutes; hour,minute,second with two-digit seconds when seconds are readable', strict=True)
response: 6,15
